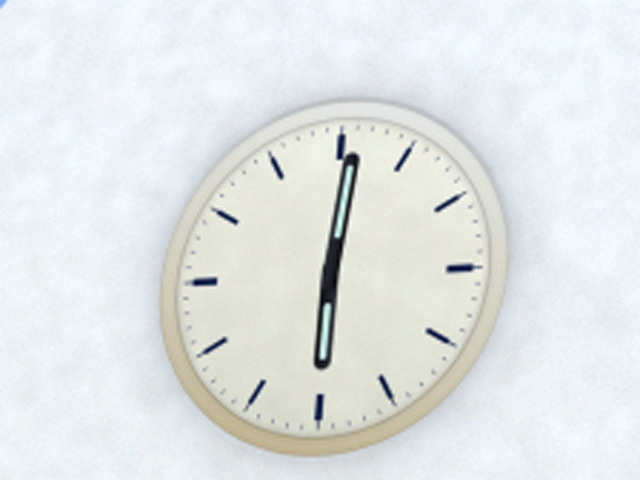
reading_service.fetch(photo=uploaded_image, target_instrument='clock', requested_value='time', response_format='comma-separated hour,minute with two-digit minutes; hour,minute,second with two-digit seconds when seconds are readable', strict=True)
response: 6,01
